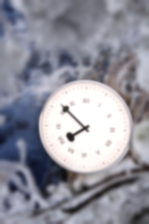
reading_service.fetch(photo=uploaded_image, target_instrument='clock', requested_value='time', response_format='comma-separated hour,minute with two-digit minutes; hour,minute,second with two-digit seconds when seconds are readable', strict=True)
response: 7,52
